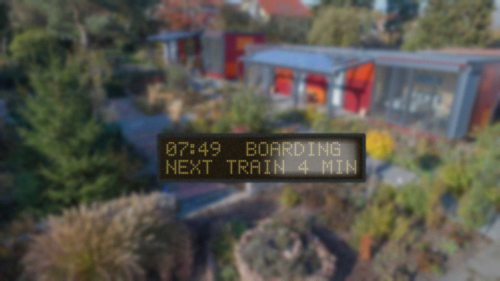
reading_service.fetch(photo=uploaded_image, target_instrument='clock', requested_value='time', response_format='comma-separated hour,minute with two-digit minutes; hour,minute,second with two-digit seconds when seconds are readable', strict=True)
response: 7,49
